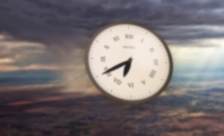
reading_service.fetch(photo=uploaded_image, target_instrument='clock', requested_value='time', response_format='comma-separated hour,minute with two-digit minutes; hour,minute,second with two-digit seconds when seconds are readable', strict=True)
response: 6,40
